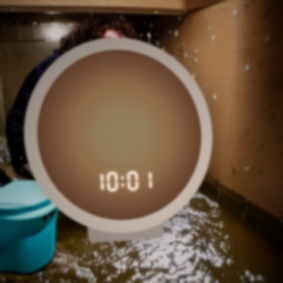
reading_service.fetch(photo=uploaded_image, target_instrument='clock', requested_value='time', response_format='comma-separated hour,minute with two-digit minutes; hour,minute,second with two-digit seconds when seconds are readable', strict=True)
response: 10,01
